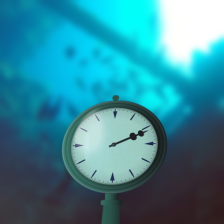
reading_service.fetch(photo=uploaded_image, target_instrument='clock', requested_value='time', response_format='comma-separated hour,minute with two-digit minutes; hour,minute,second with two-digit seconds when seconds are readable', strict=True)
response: 2,11
